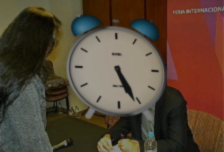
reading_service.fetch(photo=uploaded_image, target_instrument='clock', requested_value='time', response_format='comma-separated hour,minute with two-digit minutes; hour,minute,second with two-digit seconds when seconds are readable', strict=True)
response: 5,26
